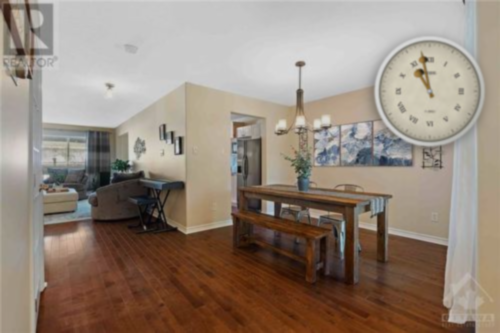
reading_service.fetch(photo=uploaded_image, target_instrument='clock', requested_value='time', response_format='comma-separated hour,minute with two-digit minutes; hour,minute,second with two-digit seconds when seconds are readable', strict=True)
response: 10,58
